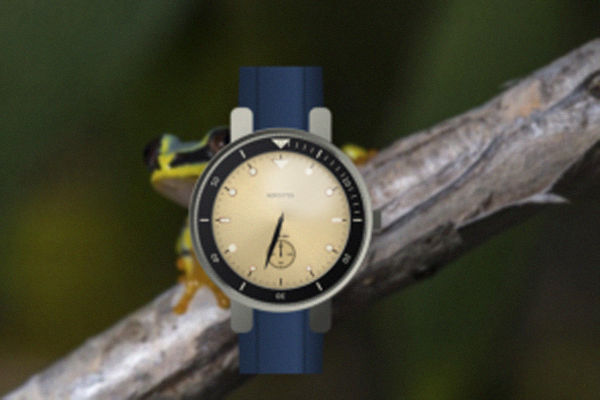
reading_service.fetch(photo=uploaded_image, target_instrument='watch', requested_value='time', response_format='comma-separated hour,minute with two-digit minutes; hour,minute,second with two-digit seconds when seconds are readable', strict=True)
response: 6,33
